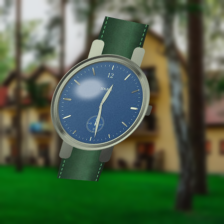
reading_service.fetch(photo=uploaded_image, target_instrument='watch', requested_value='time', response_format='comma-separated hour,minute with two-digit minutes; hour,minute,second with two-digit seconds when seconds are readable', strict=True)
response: 12,29
